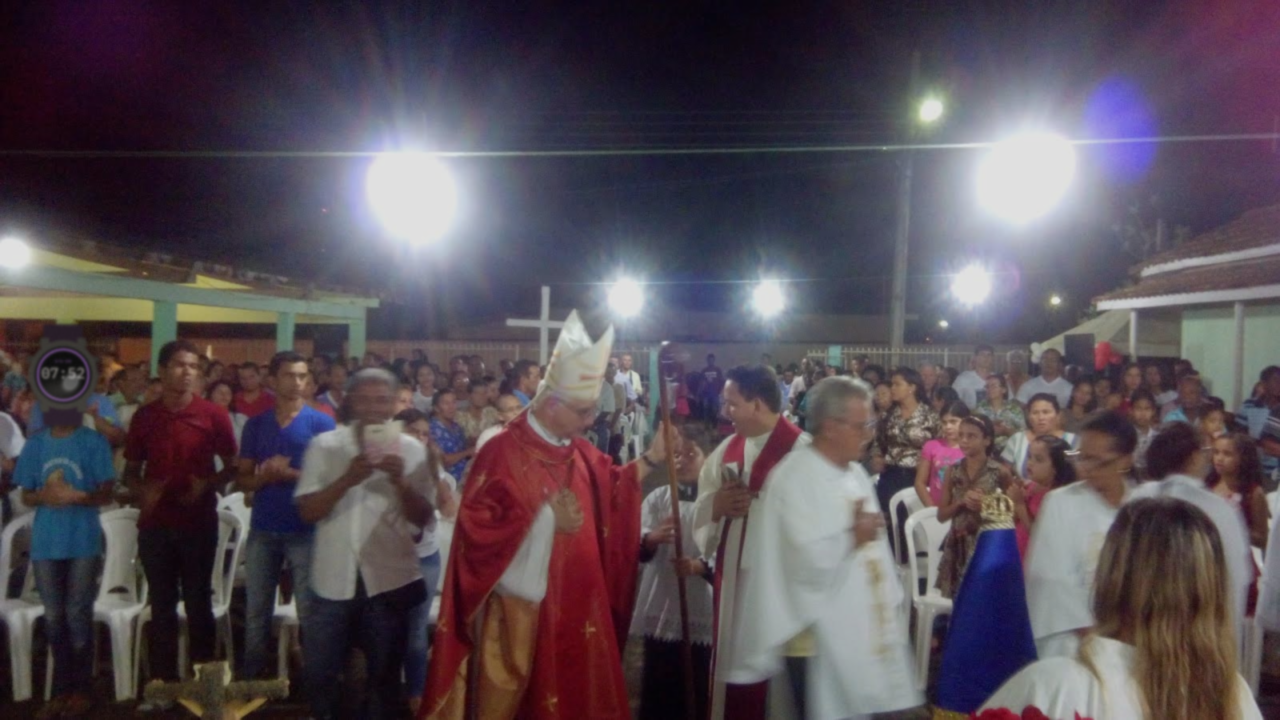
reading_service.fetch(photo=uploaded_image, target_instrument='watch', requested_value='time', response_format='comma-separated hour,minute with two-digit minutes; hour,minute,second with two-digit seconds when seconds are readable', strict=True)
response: 7,52
